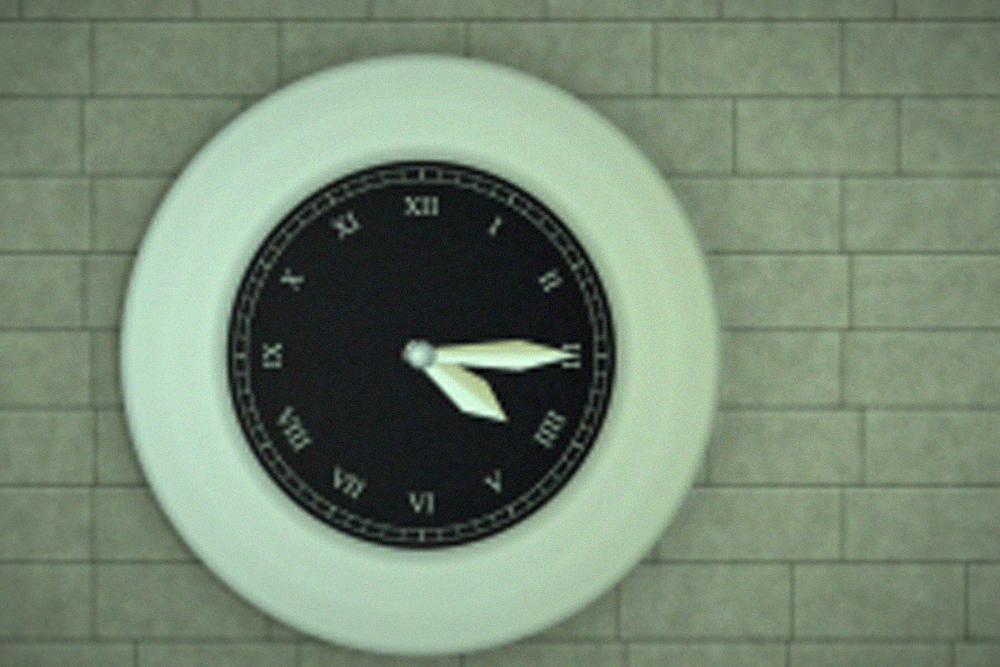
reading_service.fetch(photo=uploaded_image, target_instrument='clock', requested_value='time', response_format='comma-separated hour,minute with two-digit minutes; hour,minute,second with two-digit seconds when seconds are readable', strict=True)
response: 4,15
